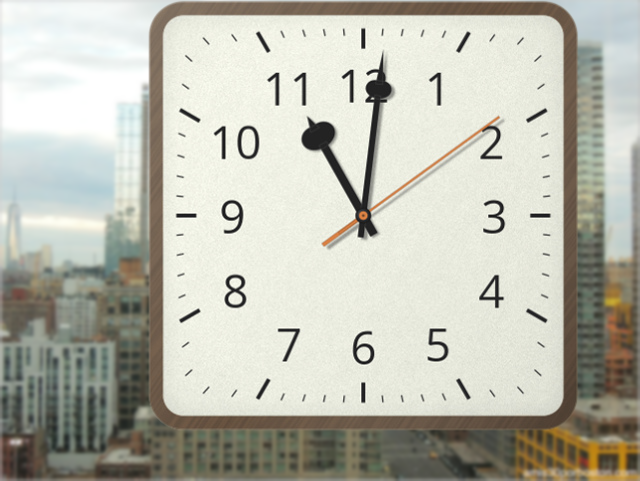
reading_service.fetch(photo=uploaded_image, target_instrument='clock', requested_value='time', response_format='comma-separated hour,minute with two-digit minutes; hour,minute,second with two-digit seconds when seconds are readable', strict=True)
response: 11,01,09
